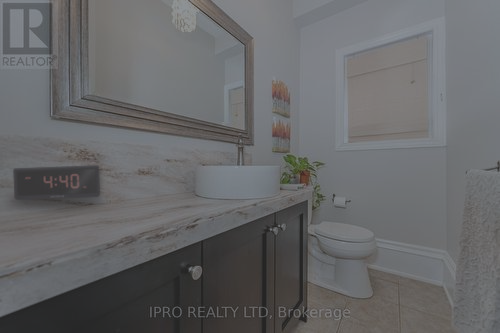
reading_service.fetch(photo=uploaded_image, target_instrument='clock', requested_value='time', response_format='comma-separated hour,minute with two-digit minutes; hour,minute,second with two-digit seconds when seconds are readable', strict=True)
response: 4,40
